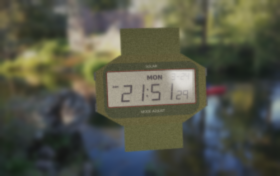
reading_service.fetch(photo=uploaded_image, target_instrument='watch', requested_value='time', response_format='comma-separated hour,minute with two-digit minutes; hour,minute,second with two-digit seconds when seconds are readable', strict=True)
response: 21,51
